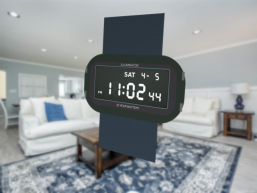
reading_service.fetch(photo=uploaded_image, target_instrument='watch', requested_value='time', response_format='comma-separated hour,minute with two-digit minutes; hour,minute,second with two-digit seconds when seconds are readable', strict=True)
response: 11,02,44
